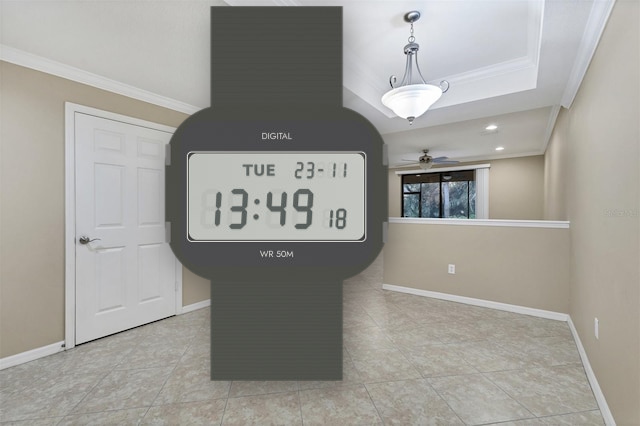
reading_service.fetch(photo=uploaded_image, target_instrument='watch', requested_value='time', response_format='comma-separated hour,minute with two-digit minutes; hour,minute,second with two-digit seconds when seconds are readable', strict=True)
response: 13,49,18
